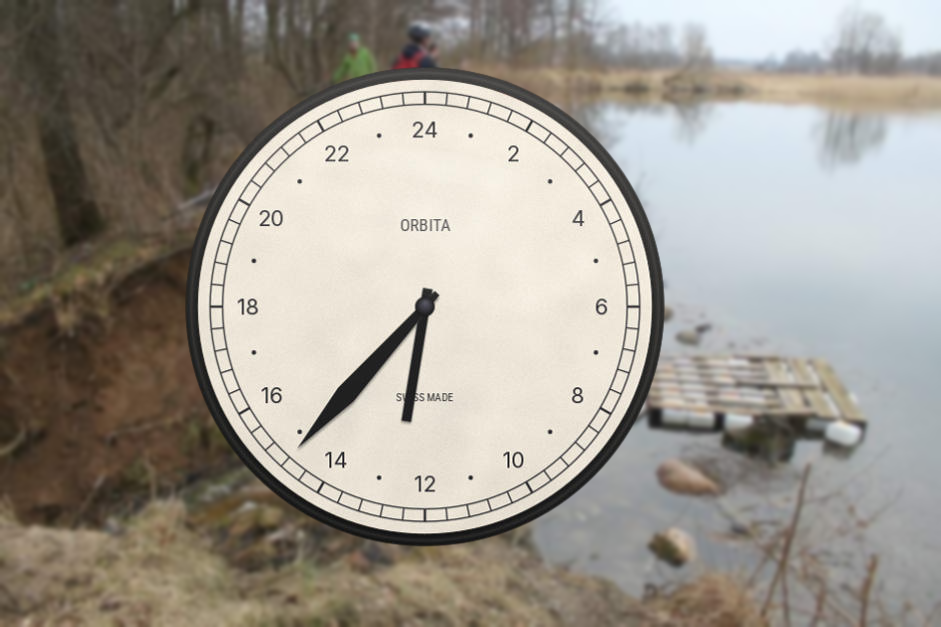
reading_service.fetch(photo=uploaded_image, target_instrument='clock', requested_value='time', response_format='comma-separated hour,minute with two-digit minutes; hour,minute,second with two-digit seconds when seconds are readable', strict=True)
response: 12,37
